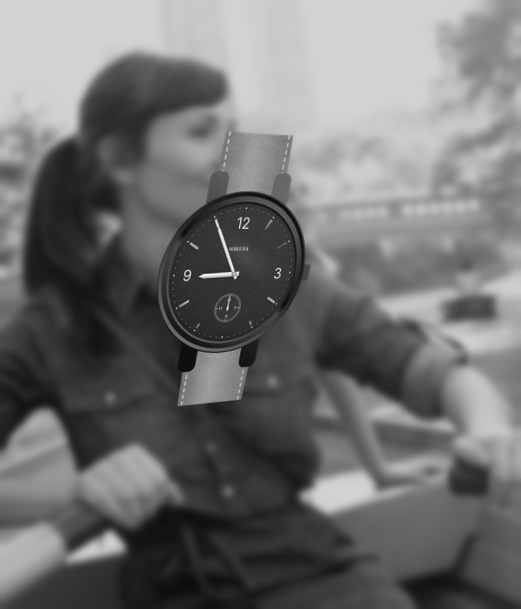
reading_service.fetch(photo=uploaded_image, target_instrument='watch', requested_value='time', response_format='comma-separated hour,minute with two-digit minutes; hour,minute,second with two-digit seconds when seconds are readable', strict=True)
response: 8,55
